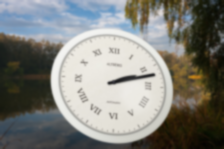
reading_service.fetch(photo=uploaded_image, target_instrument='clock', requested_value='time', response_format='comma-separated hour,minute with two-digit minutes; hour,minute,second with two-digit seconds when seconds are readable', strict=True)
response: 2,12
